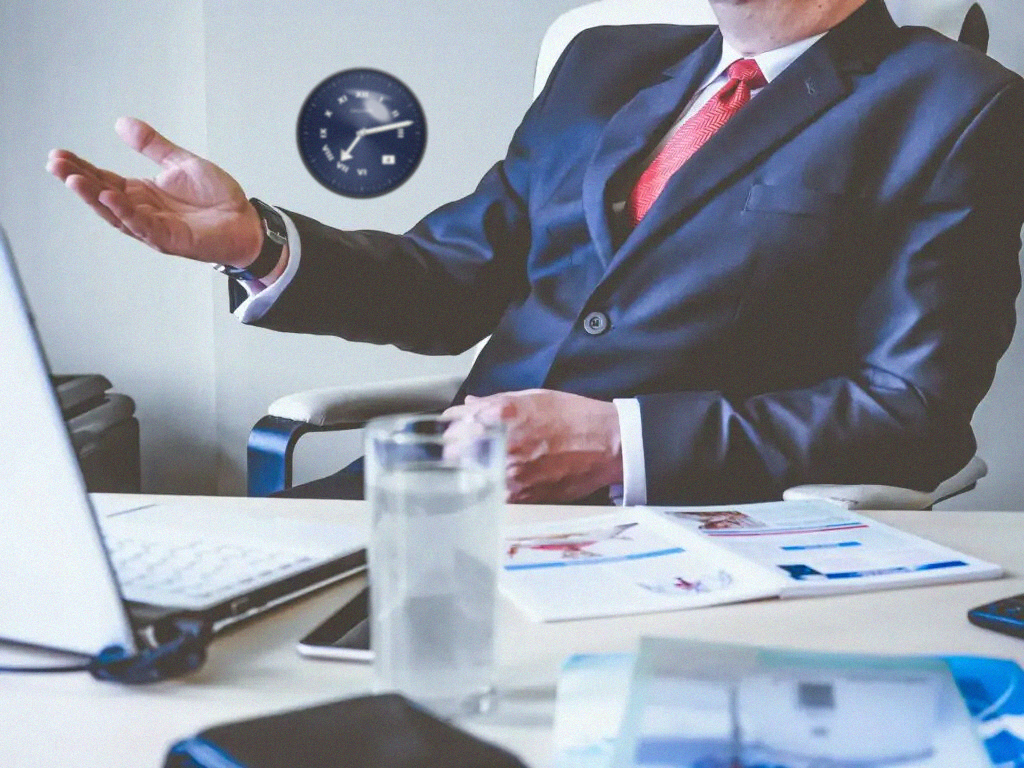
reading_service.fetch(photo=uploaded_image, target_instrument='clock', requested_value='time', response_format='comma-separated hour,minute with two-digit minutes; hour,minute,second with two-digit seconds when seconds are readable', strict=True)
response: 7,13
